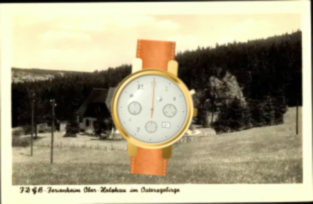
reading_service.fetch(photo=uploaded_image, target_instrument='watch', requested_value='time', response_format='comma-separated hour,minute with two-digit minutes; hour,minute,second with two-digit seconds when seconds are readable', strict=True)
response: 1,00
